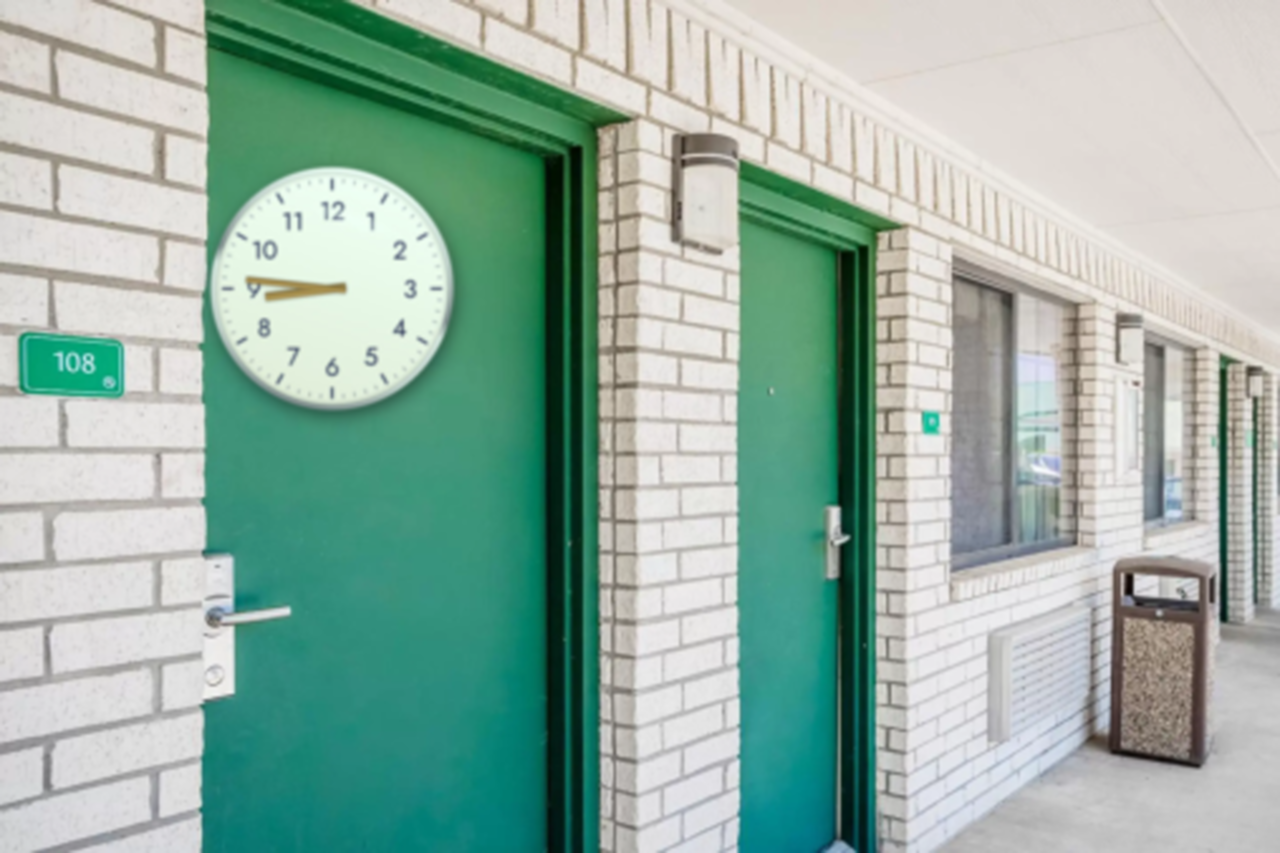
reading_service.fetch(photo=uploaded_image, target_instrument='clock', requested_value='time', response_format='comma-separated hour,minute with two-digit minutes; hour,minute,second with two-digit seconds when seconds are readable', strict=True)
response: 8,46
